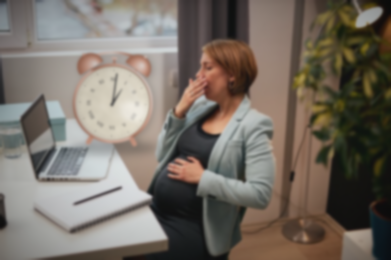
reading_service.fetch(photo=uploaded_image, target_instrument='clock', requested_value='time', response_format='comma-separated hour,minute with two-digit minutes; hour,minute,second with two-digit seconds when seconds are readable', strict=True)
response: 1,01
